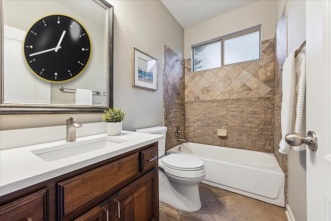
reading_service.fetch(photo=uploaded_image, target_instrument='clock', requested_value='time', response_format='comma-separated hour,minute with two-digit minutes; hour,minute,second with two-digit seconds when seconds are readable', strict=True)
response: 12,42
